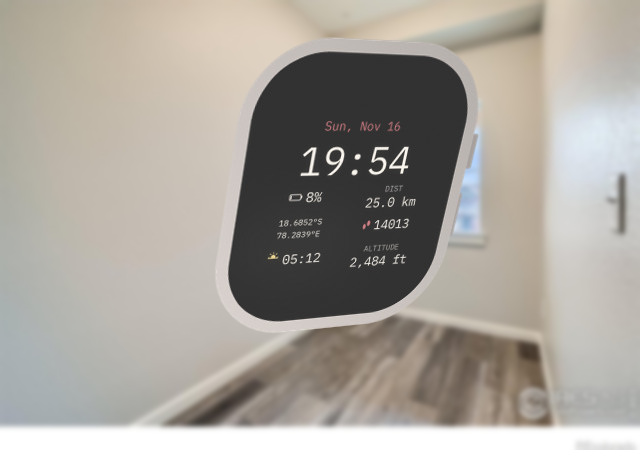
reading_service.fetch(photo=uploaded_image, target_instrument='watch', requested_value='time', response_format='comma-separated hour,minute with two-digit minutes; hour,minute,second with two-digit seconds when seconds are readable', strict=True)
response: 19,54
